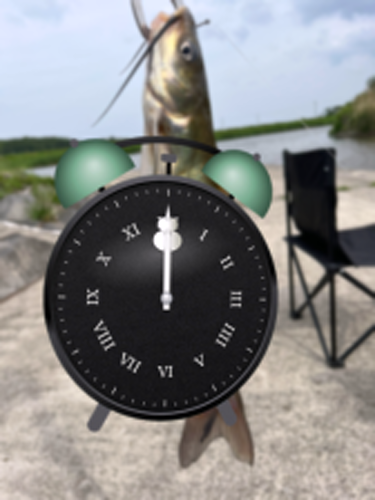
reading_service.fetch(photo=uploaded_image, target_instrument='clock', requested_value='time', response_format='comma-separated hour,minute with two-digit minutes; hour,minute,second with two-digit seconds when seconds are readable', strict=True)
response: 12,00
